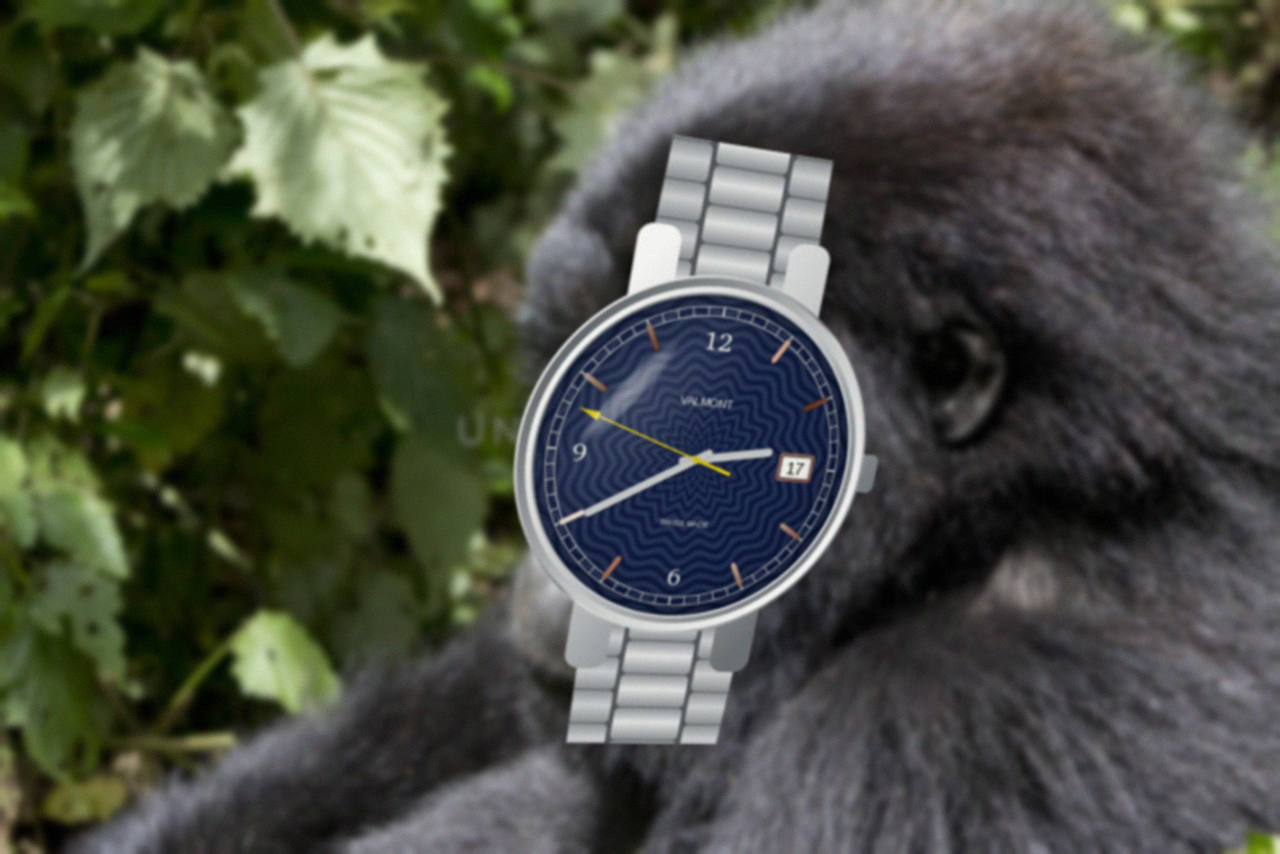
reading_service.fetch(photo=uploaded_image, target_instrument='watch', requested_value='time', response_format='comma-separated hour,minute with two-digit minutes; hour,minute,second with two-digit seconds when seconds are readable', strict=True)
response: 2,39,48
